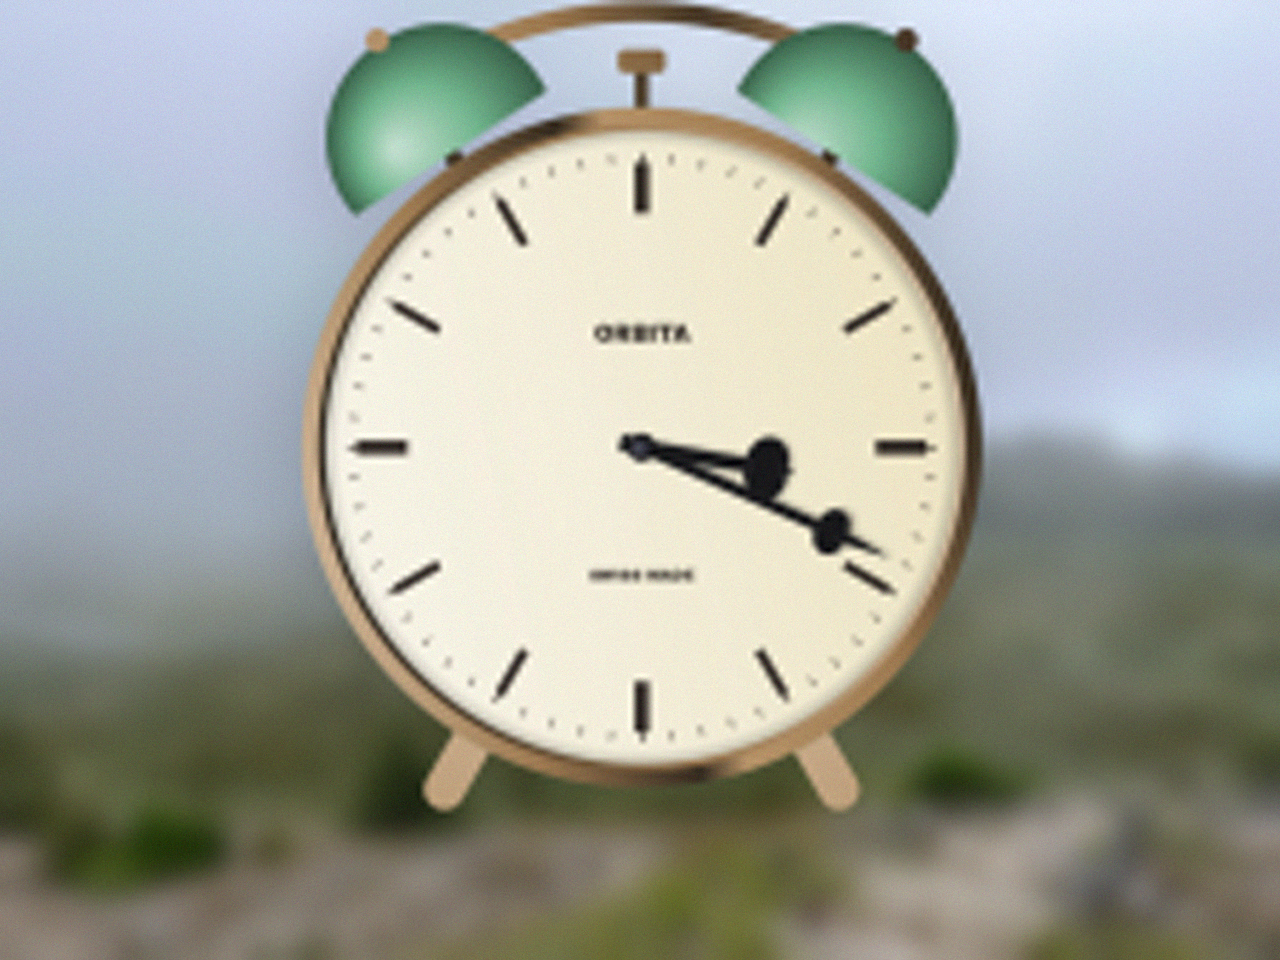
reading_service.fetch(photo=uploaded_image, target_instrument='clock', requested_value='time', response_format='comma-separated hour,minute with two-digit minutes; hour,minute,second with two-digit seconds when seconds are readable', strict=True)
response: 3,19
